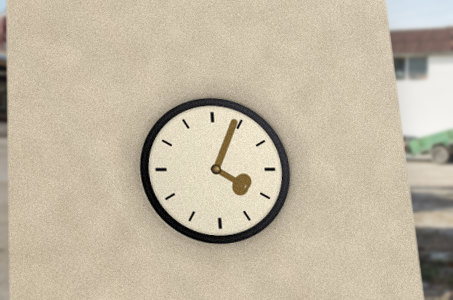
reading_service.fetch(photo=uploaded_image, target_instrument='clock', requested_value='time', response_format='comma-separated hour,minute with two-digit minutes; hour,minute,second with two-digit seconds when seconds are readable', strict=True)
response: 4,04
